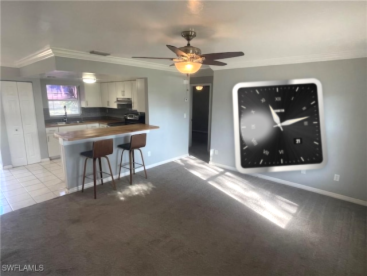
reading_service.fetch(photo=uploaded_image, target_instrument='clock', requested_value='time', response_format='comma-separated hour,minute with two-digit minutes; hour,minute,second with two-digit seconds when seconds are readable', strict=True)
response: 11,13
